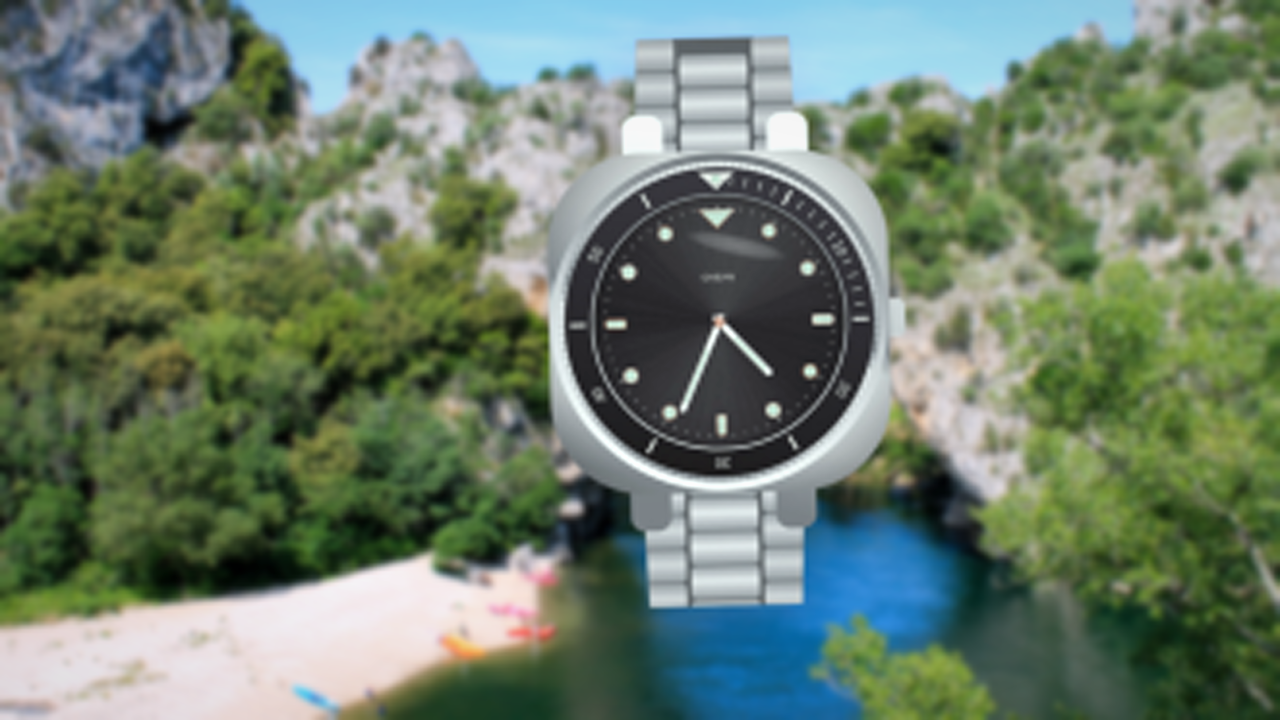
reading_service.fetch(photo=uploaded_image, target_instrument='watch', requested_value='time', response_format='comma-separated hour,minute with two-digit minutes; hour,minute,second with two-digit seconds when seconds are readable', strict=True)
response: 4,34
